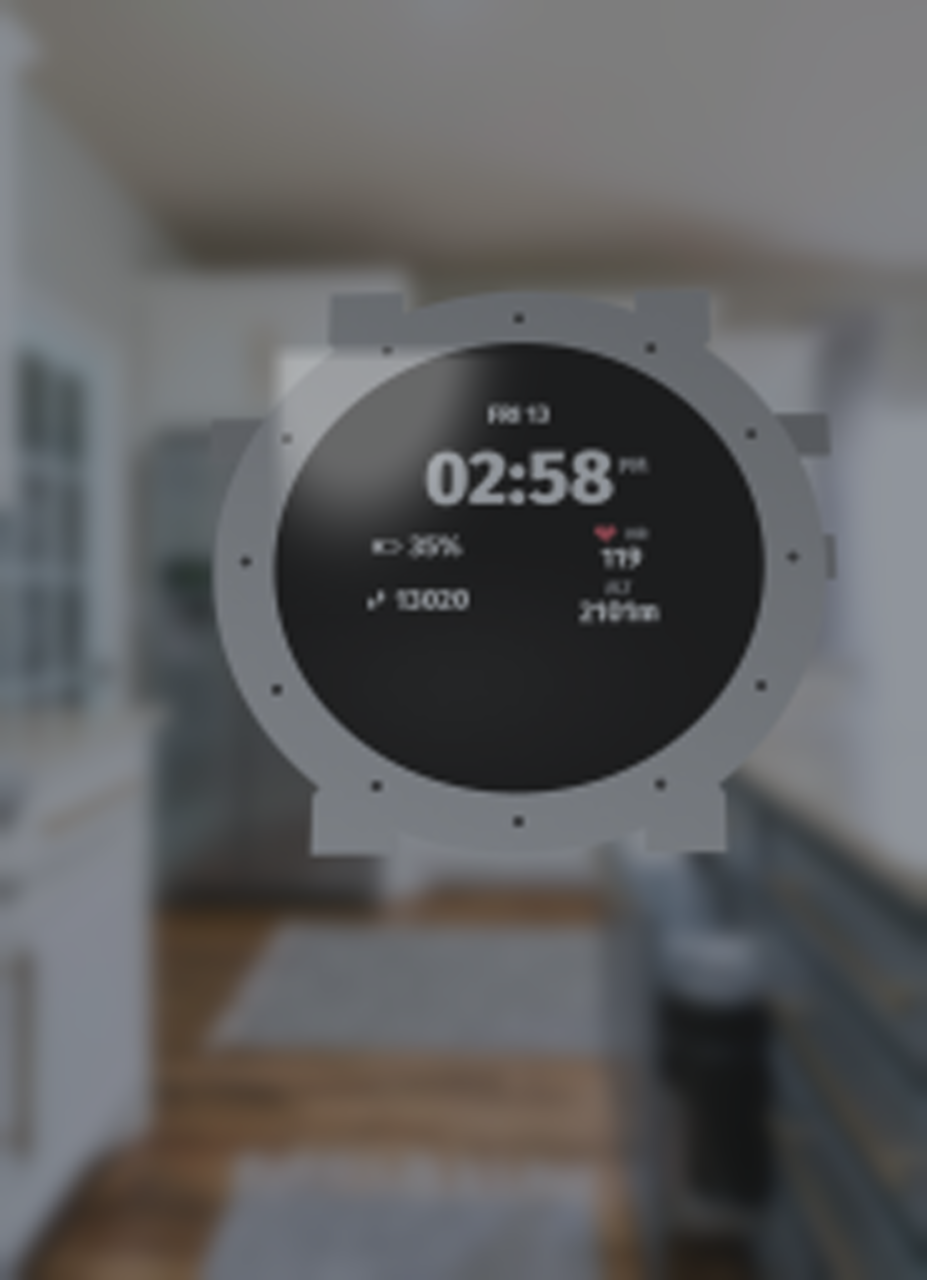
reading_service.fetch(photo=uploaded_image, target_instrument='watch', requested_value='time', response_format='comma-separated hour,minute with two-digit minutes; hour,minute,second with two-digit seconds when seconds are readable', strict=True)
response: 2,58
